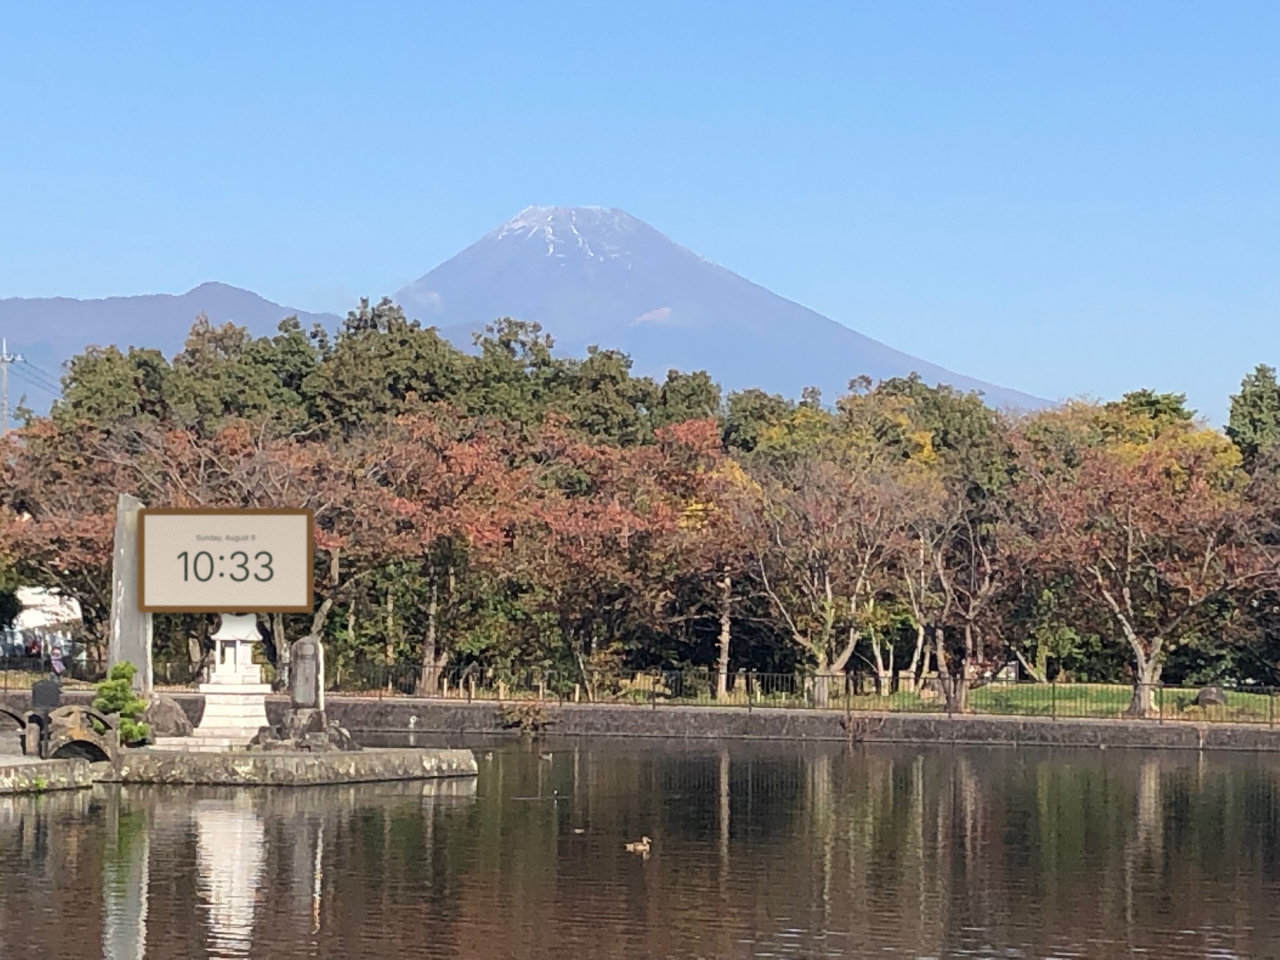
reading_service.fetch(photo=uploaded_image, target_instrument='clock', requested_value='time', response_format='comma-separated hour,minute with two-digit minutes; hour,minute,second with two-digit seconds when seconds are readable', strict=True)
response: 10,33
